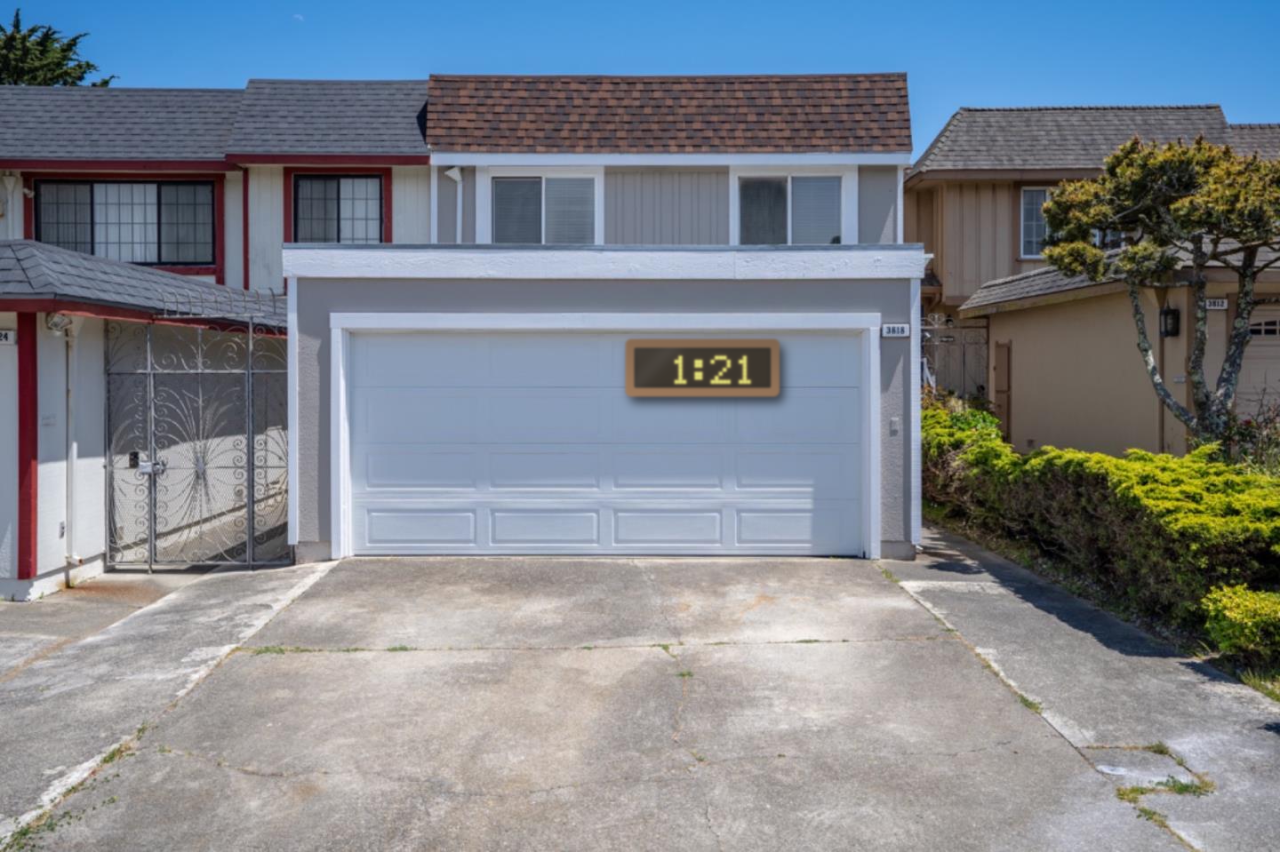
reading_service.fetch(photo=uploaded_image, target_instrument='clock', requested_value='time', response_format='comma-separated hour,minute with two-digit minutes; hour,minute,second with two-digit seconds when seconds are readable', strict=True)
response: 1,21
